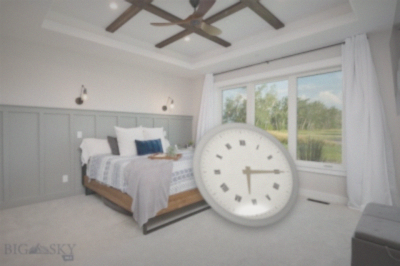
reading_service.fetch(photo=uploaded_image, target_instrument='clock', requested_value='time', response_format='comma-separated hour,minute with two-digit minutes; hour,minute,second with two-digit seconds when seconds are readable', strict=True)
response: 6,15
